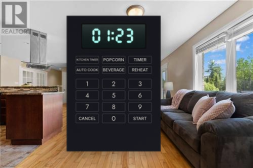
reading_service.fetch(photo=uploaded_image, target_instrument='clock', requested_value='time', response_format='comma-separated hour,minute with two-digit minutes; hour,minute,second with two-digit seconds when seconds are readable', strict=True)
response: 1,23
